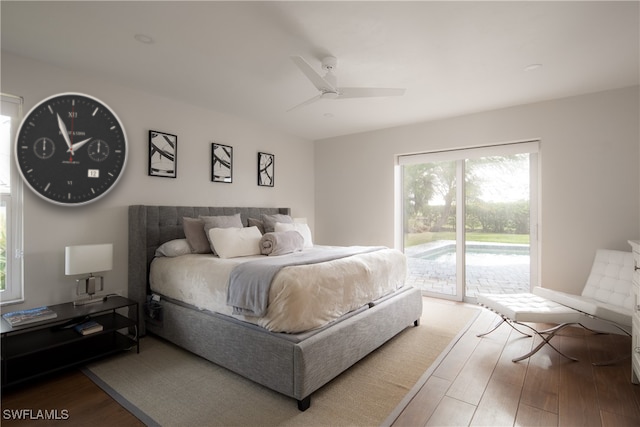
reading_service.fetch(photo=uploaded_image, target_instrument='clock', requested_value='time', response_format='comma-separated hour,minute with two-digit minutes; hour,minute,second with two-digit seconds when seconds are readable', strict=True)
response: 1,56
